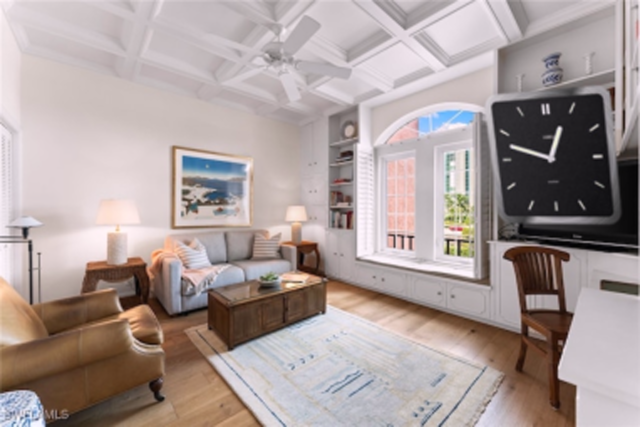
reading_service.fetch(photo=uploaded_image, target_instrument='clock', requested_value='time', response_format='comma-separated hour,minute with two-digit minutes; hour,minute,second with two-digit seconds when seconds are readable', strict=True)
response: 12,48
